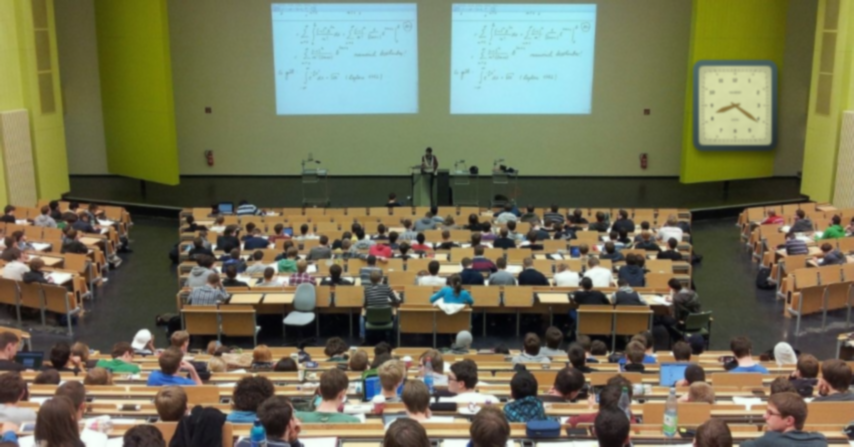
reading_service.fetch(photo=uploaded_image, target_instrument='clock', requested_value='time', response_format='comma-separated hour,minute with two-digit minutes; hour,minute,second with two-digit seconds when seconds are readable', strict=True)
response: 8,21
